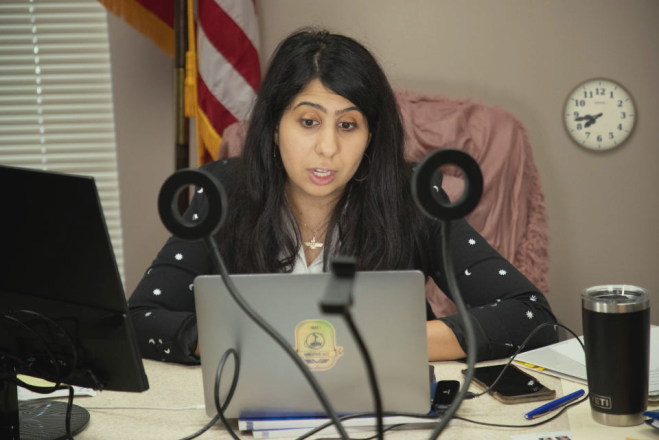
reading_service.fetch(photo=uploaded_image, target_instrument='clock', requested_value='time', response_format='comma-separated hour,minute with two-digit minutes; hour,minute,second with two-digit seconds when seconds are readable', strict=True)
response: 7,43
